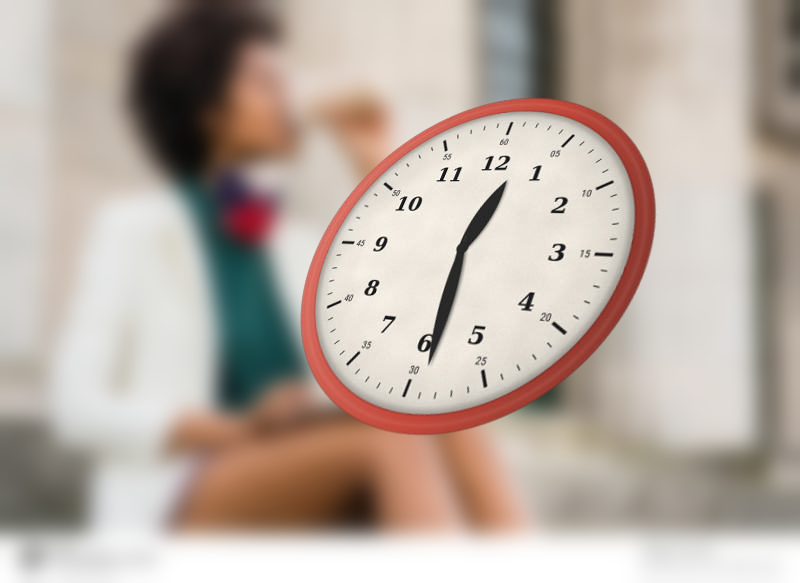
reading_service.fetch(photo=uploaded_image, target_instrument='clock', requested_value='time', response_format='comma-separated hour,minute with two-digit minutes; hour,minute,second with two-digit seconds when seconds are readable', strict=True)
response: 12,29
